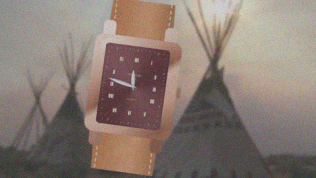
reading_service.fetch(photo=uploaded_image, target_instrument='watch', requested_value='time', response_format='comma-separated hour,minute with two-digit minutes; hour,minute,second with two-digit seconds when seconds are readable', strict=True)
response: 11,47
